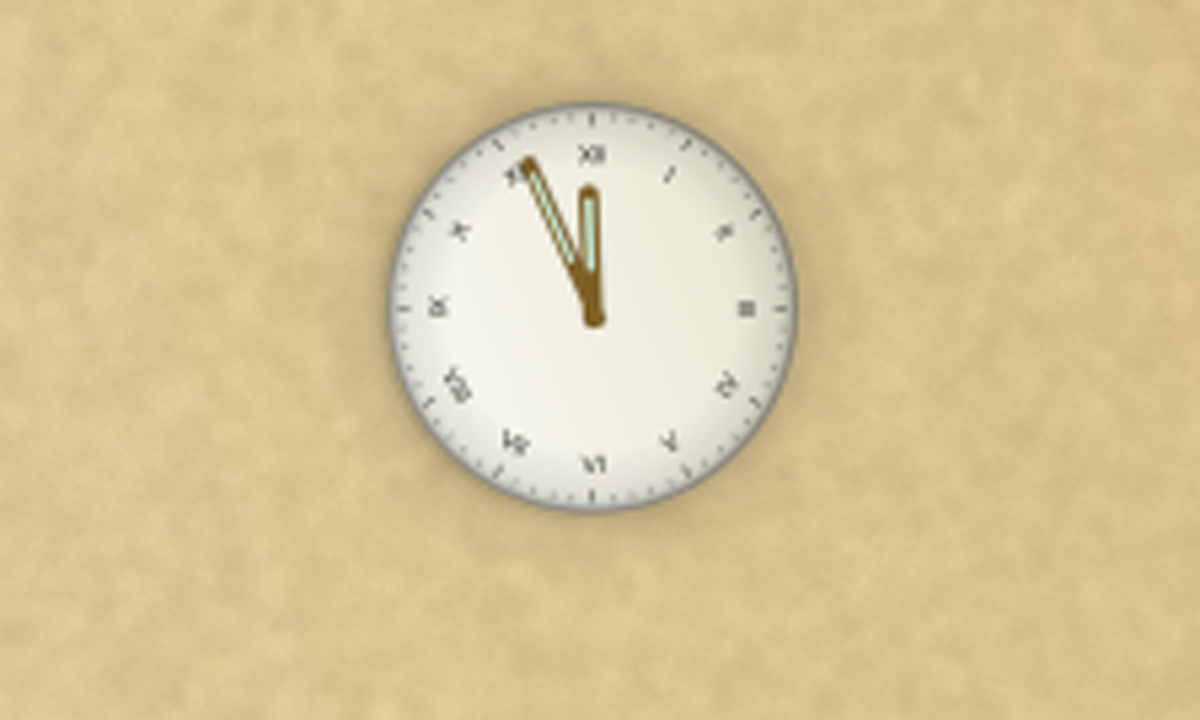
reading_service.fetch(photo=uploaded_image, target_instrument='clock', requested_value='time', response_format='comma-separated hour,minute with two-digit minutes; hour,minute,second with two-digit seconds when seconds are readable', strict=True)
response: 11,56
